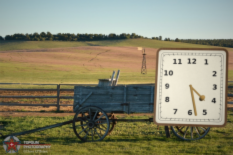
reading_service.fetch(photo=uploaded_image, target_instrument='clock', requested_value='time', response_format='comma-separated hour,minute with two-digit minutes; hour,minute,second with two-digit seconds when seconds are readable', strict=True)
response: 4,28
